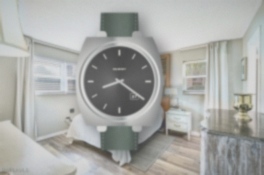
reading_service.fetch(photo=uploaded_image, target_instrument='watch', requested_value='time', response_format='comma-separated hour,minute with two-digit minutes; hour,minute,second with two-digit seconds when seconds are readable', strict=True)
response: 8,21
